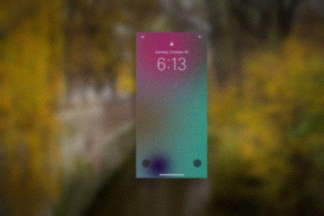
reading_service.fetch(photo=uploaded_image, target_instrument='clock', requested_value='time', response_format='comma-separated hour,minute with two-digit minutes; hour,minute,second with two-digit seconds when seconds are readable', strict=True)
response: 6,13
